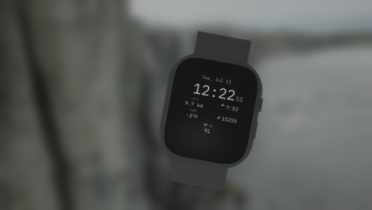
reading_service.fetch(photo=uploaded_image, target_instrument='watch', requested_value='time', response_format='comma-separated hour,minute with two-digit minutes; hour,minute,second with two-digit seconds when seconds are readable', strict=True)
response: 12,22
